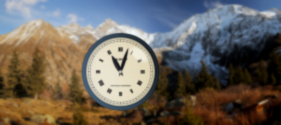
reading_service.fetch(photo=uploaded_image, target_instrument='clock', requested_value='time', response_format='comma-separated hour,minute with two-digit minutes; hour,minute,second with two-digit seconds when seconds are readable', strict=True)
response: 11,03
